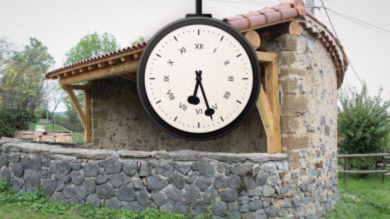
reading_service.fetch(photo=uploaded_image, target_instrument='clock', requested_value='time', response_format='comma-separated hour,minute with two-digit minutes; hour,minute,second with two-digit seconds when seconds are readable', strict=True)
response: 6,27
